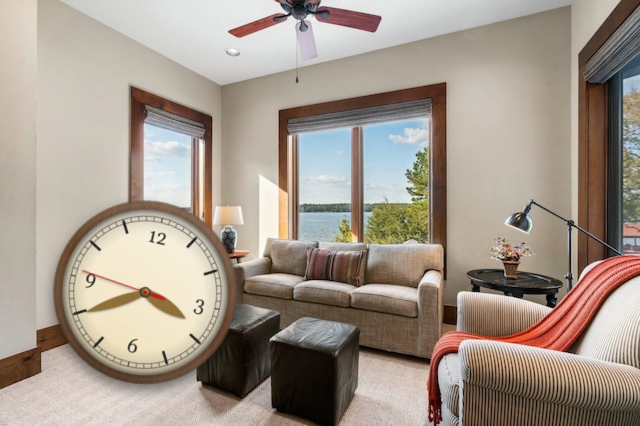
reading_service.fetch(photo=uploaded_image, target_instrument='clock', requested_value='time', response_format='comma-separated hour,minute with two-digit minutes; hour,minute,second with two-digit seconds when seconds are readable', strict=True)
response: 3,39,46
